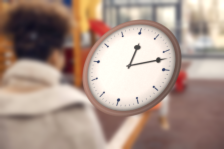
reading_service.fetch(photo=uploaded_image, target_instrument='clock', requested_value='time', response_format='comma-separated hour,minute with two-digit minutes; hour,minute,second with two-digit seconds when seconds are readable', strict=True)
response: 12,12
